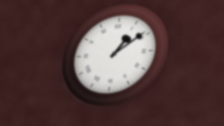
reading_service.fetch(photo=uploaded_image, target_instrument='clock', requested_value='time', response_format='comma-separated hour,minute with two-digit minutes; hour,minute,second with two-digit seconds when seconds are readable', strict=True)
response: 1,09
